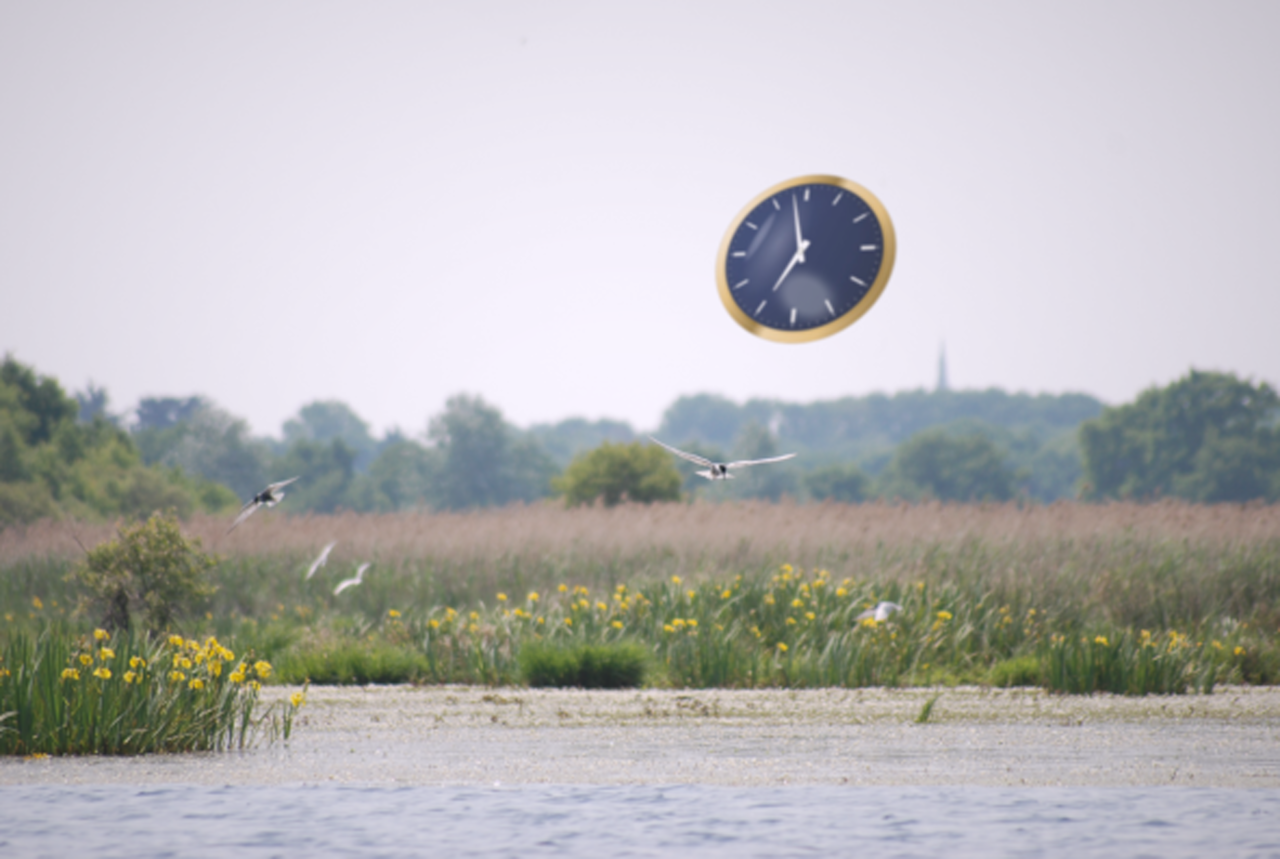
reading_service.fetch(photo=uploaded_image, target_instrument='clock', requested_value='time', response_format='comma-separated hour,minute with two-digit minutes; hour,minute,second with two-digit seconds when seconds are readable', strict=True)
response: 6,58
